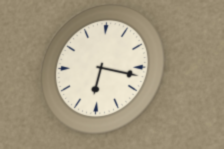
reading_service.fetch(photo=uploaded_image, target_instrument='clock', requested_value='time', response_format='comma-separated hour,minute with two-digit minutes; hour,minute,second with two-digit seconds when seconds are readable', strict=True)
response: 6,17
